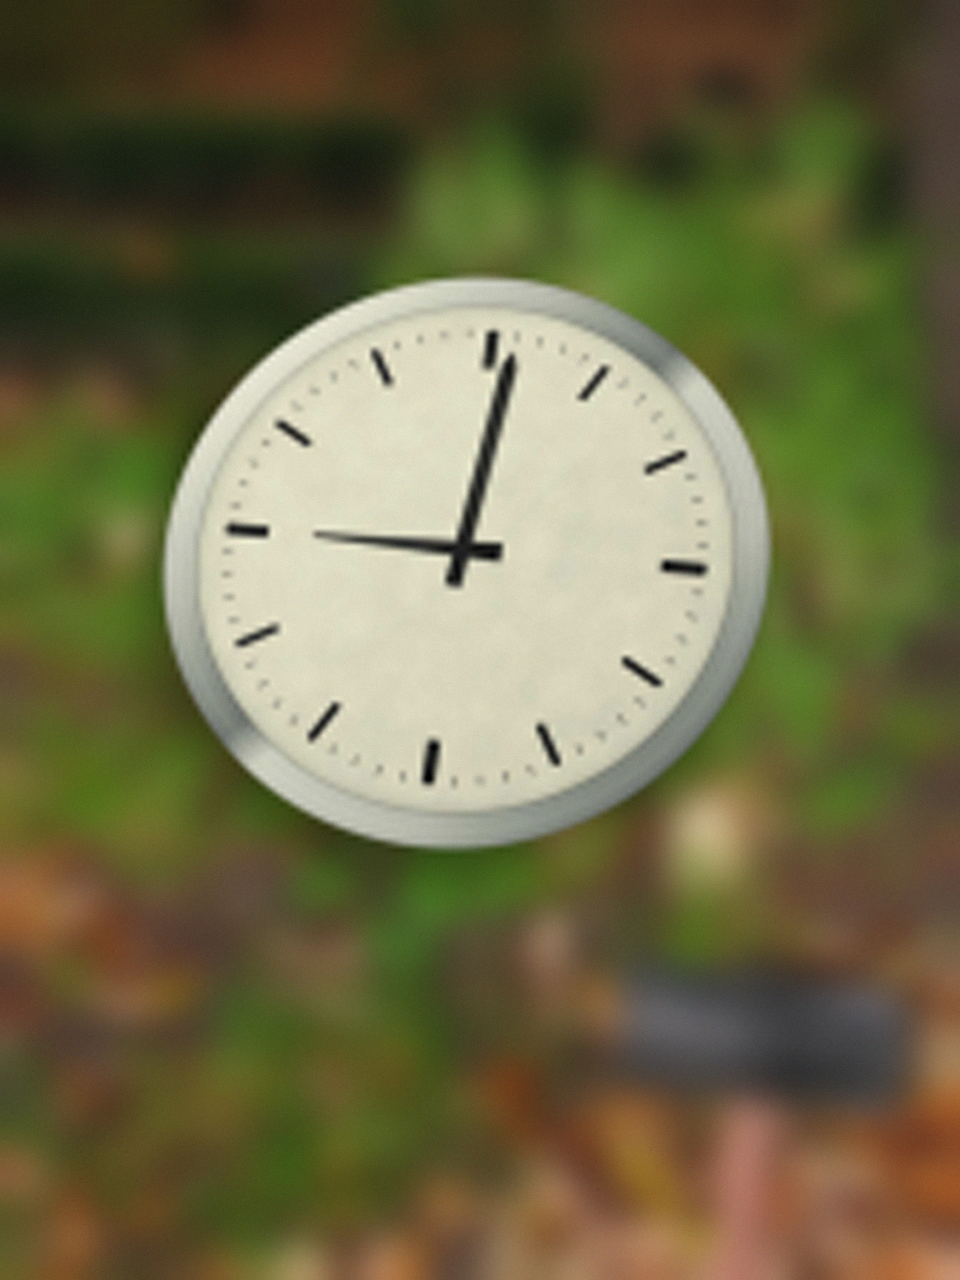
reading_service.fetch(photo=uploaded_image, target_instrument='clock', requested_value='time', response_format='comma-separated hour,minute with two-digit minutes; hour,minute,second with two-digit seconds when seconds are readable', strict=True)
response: 9,01
